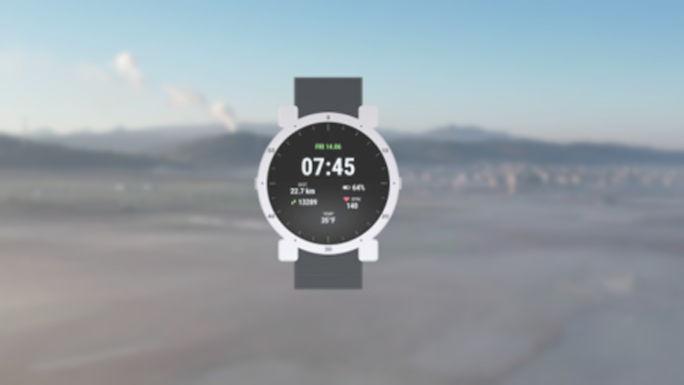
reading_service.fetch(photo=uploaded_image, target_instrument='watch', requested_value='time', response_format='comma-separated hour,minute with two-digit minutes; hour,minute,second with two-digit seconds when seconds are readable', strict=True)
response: 7,45
